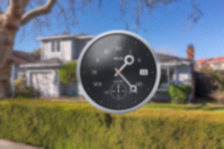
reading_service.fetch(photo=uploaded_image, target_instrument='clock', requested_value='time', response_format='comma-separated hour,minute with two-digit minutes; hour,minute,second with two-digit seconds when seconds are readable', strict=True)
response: 1,23
